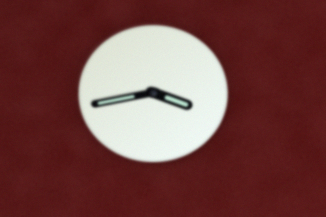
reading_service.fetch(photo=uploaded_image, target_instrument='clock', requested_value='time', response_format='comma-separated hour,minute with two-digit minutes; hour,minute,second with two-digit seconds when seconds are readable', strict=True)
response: 3,43
